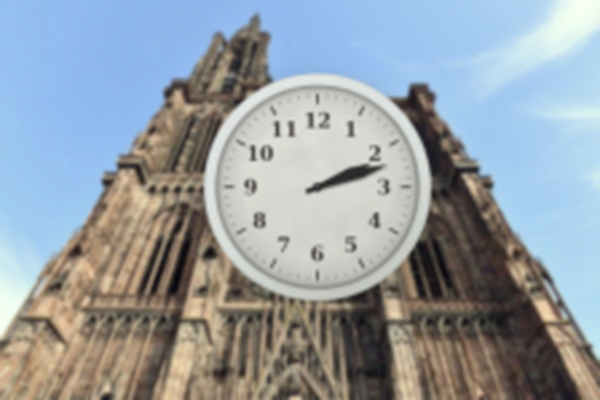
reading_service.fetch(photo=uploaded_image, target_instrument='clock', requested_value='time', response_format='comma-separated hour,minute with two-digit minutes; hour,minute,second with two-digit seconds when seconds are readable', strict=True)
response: 2,12
